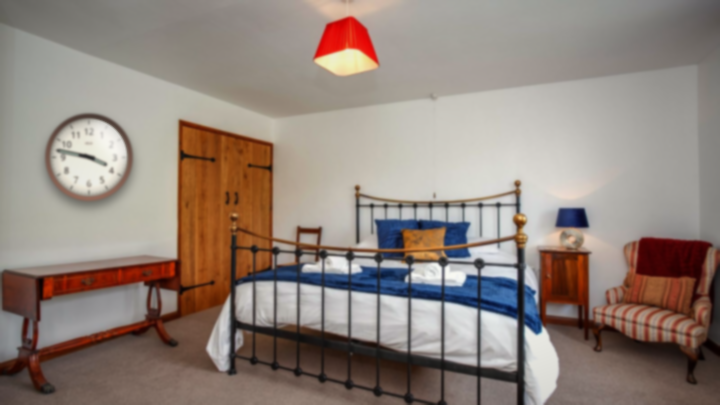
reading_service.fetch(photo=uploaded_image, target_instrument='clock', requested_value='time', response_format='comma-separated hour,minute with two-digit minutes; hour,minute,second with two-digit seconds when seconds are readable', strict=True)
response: 3,47
